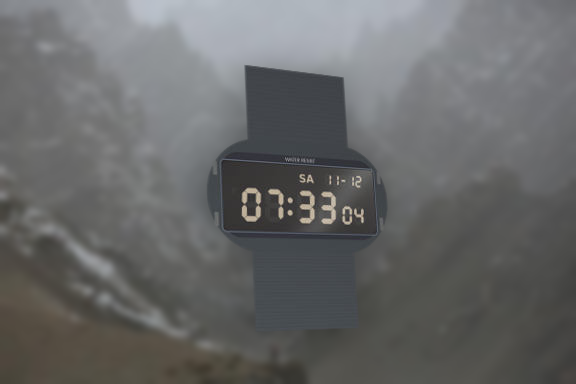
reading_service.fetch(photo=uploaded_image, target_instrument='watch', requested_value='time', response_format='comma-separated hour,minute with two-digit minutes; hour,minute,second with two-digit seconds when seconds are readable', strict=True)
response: 7,33,04
